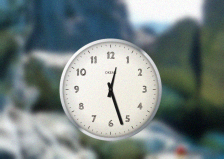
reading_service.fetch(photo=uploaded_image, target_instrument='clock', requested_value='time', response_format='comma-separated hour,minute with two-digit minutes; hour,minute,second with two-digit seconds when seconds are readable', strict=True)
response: 12,27
